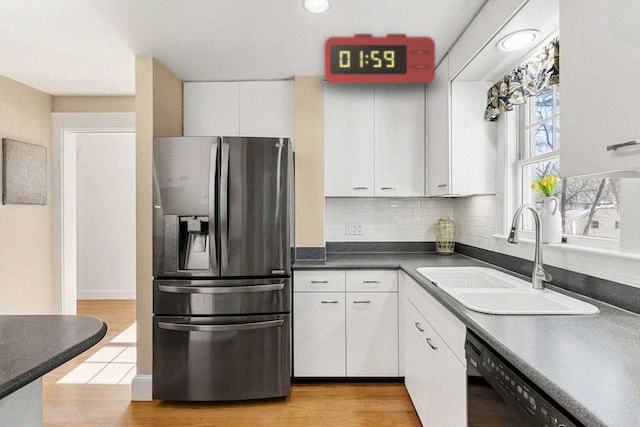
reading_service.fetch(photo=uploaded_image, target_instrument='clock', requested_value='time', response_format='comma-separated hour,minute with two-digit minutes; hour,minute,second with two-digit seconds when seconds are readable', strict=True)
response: 1,59
